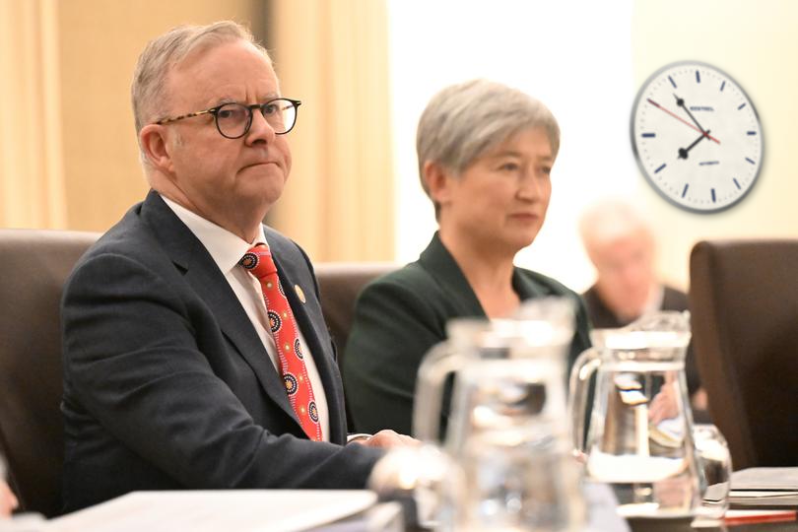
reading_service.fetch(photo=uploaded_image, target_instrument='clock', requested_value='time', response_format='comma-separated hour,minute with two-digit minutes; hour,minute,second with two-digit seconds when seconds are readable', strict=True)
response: 7,53,50
